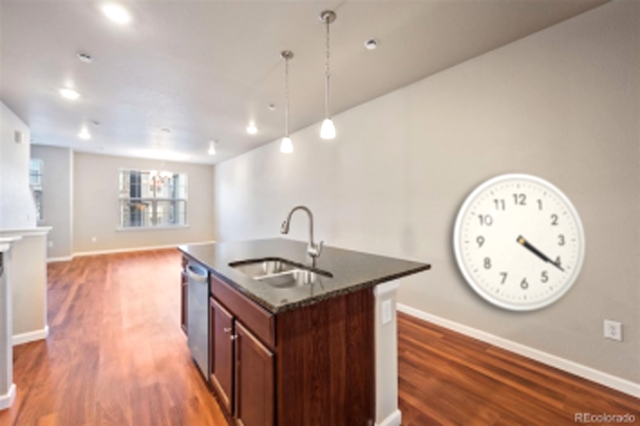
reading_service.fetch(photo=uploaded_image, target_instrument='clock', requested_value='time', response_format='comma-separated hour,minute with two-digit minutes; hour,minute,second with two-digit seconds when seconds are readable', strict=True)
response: 4,21
